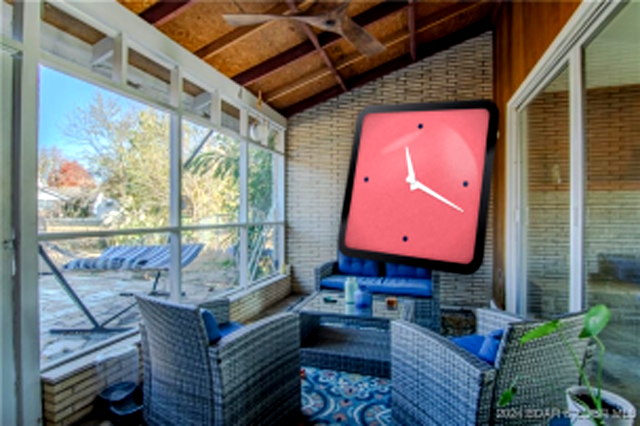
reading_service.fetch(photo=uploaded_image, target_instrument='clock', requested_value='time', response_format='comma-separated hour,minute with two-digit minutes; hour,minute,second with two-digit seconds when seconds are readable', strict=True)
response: 11,19
